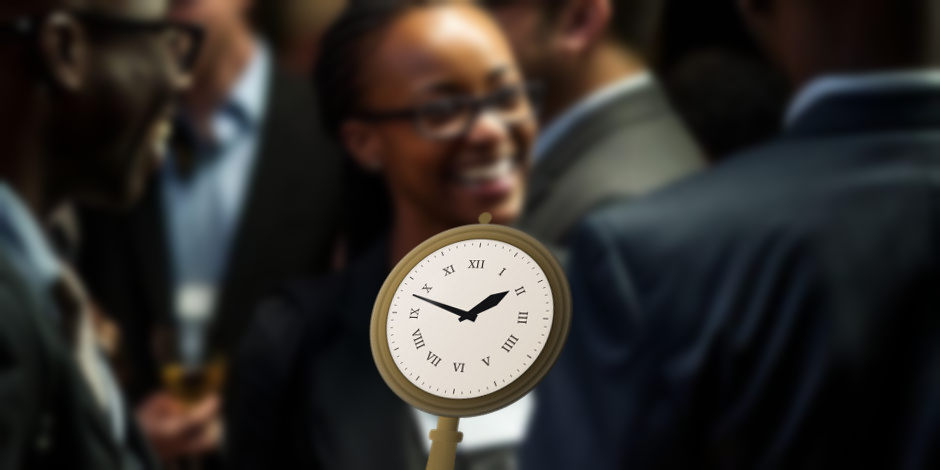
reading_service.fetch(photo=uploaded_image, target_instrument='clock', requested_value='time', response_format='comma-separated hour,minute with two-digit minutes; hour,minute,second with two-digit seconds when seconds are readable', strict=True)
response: 1,48
